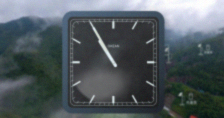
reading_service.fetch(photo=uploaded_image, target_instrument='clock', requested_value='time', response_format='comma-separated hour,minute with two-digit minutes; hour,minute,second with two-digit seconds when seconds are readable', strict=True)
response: 10,55
